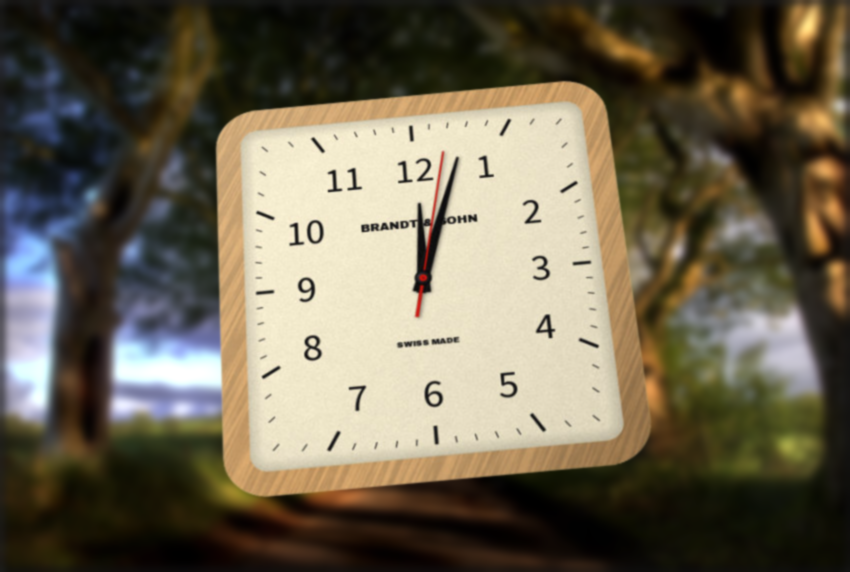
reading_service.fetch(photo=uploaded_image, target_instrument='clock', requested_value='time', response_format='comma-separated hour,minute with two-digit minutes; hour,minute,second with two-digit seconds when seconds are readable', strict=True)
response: 12,03,02
